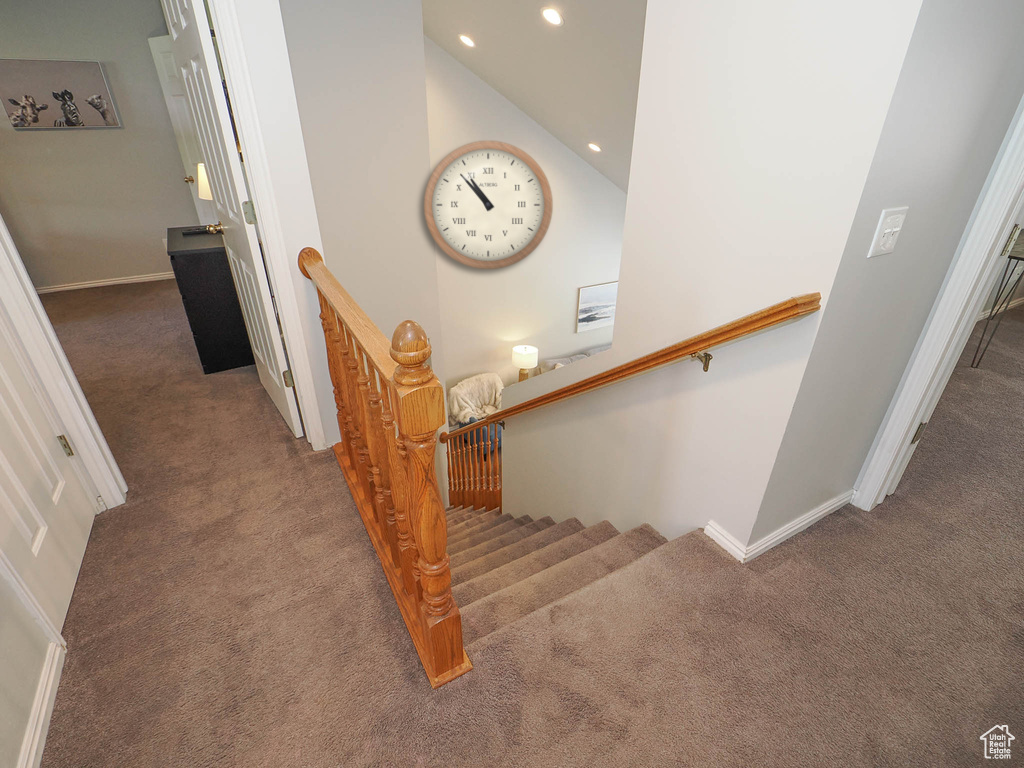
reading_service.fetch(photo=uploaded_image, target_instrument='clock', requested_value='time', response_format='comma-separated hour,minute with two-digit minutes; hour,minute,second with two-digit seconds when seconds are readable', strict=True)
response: 10,53
